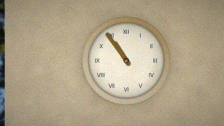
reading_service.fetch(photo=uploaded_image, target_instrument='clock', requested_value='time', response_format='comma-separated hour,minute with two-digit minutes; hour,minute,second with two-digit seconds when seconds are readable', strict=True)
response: 10,54
